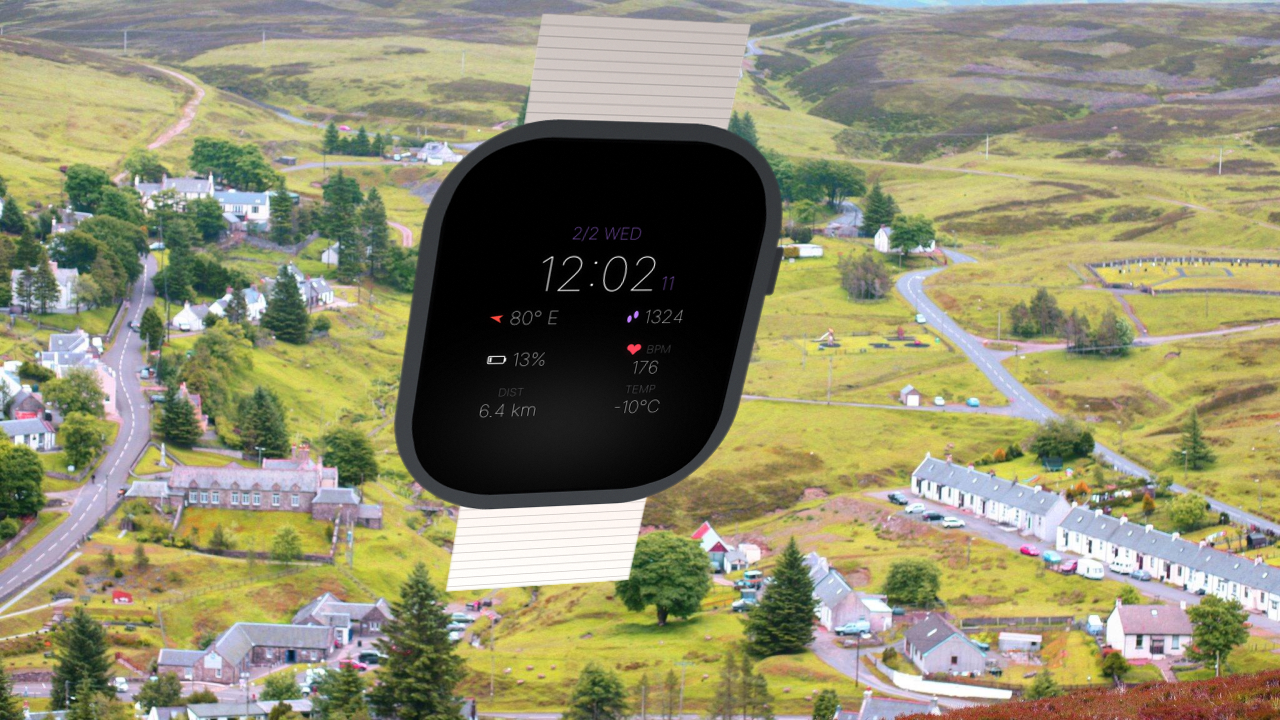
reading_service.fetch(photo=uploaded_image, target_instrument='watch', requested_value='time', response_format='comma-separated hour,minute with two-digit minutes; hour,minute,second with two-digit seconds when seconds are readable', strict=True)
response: 12,02,11
